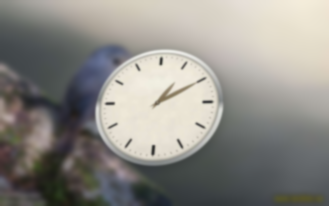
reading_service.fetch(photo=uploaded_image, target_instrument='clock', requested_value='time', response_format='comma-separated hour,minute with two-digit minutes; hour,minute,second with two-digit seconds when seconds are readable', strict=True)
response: 1,10
